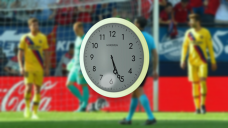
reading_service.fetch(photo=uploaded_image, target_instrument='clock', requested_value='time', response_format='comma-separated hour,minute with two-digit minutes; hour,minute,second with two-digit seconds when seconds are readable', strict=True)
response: 5,26
